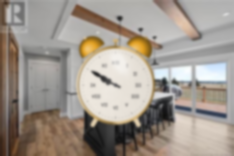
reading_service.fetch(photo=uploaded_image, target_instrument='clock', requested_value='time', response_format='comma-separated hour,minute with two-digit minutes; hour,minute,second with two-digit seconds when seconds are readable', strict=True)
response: 9,50
